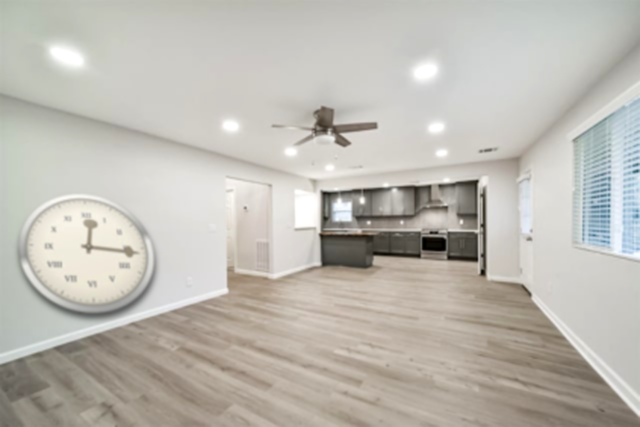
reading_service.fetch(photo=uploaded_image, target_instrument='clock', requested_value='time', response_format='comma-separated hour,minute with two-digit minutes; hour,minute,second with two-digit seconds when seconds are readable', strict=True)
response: 12,16
